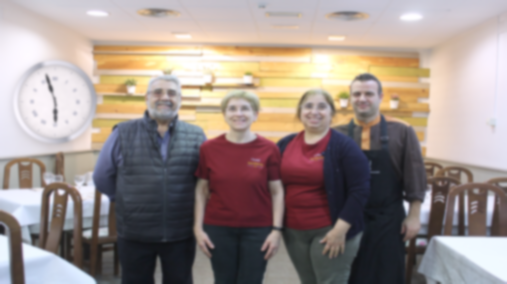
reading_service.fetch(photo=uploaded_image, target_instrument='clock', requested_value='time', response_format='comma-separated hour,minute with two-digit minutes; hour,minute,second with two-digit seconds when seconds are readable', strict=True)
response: 5,57
